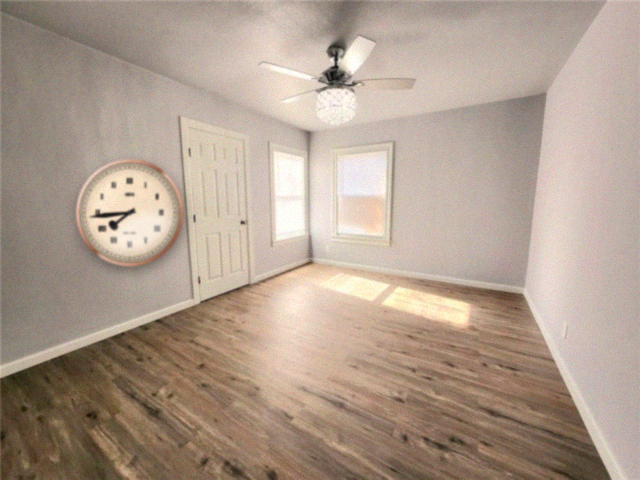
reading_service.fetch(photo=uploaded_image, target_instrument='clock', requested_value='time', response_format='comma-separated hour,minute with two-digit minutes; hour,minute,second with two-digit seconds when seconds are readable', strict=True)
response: 7,44
